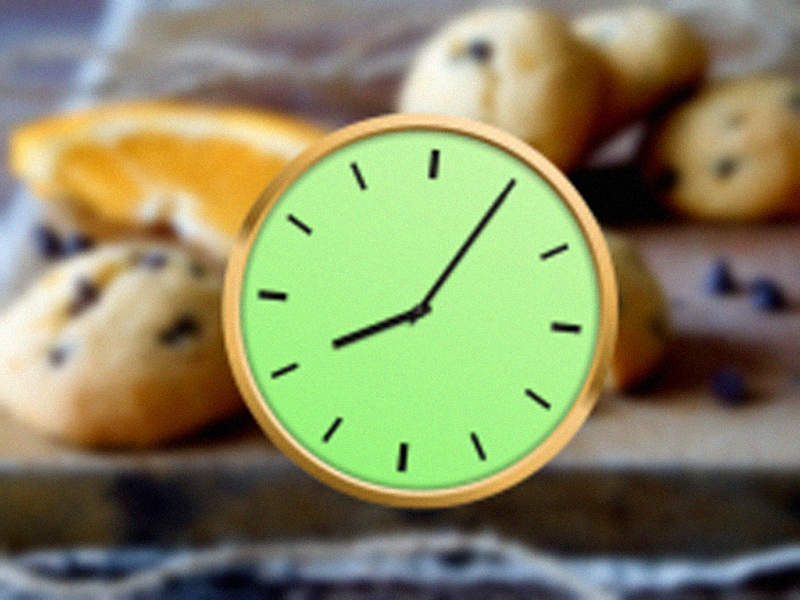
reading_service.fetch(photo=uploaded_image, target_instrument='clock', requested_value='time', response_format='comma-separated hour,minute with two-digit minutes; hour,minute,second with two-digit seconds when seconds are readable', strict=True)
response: 8,05
